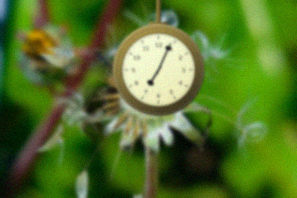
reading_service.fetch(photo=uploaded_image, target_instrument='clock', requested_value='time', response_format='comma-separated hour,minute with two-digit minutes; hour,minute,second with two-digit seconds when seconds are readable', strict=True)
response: 7,04
